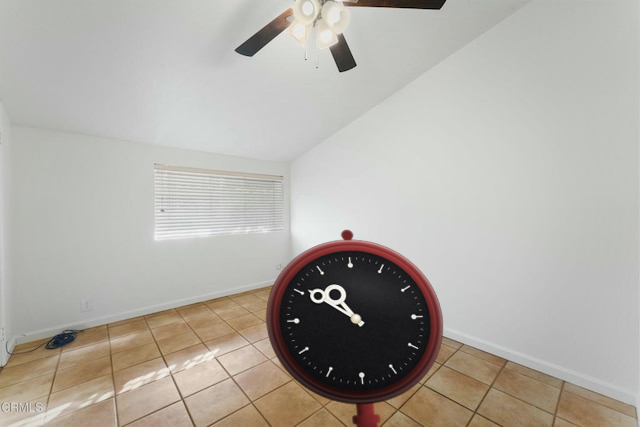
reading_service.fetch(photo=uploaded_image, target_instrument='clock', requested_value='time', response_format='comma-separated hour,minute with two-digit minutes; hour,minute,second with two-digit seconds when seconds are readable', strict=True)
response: 10,51
